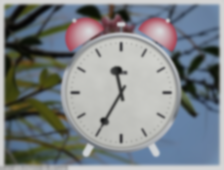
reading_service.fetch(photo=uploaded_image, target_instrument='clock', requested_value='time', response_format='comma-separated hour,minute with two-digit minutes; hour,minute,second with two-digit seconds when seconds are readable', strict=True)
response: 11,35
